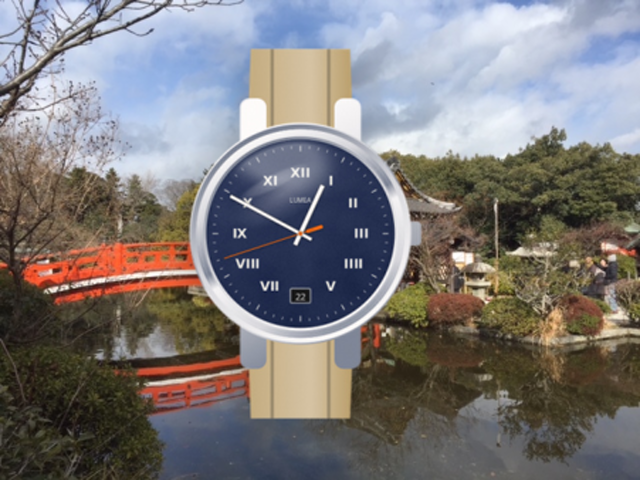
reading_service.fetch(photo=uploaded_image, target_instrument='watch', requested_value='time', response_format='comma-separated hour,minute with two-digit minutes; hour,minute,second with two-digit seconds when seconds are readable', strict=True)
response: 12,49,42
